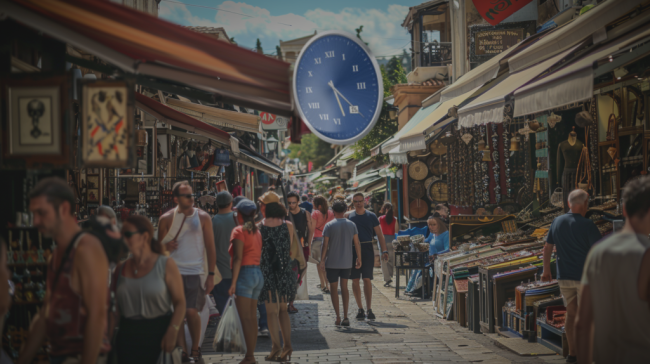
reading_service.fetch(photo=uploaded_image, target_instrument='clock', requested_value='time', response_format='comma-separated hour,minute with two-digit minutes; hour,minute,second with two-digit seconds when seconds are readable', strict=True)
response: 5,22
